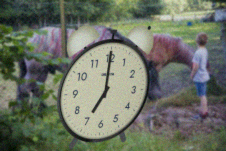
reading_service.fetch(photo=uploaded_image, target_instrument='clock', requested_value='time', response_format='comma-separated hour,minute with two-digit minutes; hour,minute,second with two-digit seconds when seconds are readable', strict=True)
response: 7,00
